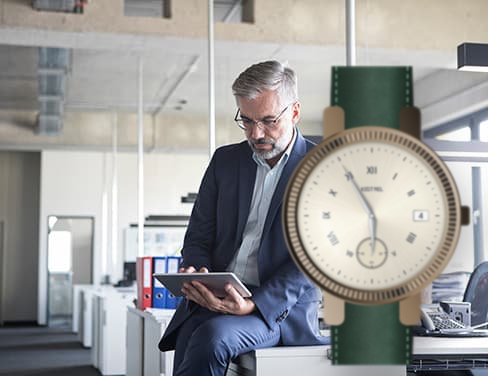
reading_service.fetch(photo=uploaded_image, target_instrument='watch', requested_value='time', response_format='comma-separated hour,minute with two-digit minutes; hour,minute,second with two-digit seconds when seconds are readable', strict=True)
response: 5,55
